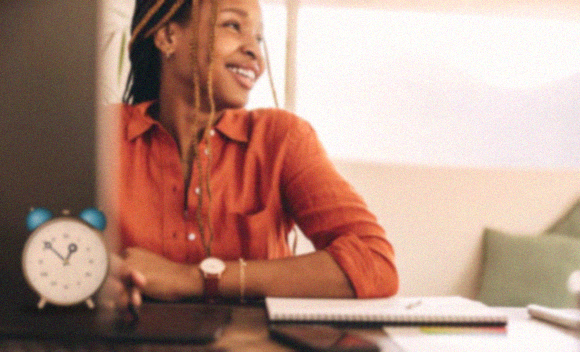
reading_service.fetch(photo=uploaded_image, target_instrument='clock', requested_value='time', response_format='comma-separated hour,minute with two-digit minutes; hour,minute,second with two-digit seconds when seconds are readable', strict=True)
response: 12,52
